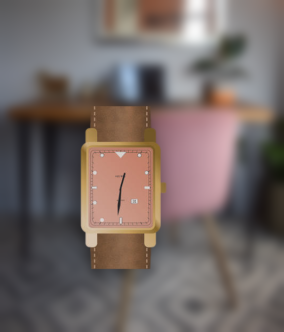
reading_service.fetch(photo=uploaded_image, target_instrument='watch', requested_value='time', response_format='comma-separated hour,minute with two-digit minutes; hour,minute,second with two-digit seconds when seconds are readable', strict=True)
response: 12,31
